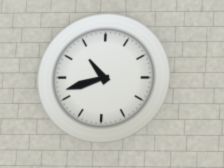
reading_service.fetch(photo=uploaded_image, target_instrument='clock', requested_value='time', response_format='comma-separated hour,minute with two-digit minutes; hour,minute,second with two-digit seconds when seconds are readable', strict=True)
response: 10,42
